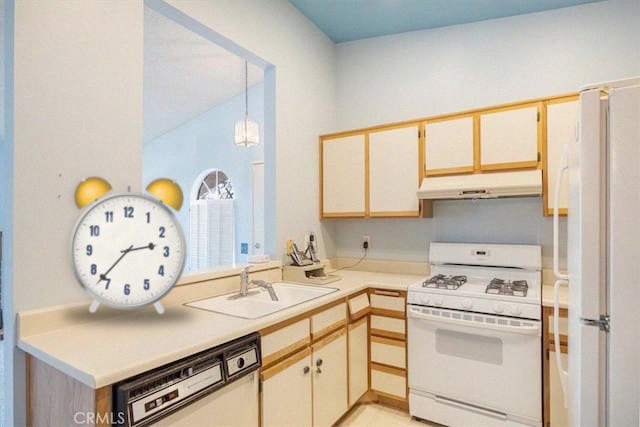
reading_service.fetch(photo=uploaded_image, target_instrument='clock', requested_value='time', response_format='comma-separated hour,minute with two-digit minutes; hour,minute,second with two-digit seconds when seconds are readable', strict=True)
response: 2,37
